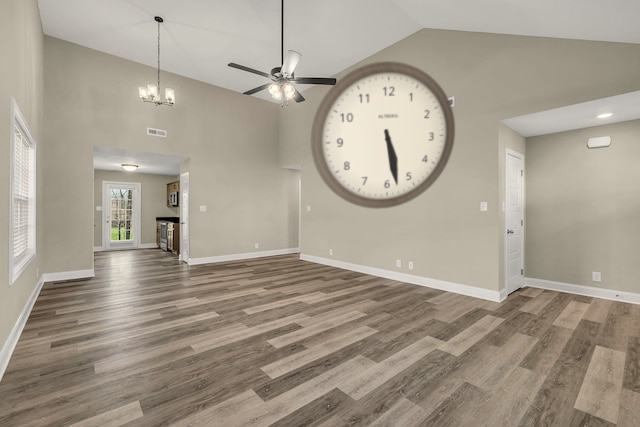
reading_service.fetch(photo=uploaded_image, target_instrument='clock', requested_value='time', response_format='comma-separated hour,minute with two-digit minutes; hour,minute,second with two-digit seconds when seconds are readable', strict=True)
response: 5,28
